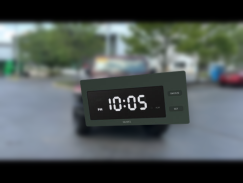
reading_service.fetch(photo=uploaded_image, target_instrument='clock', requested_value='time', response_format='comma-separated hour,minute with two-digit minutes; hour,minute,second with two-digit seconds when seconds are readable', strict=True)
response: 10,05
